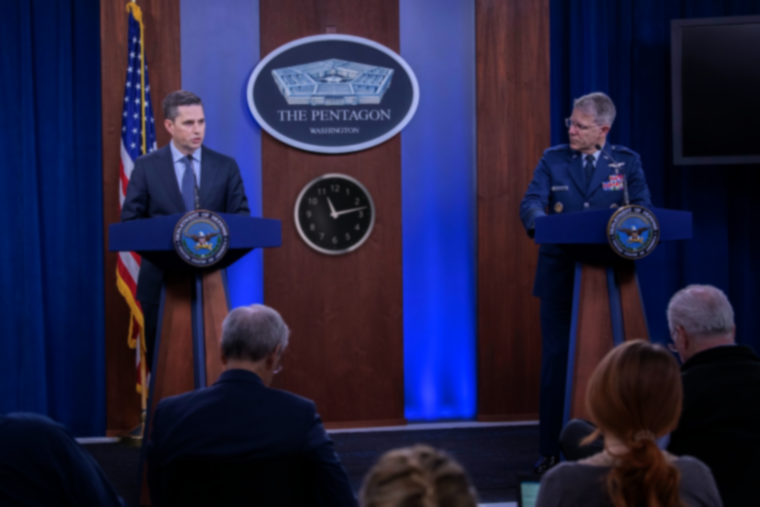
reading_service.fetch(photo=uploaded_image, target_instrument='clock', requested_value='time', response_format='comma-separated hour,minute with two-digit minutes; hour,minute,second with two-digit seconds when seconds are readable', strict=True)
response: 11,13
